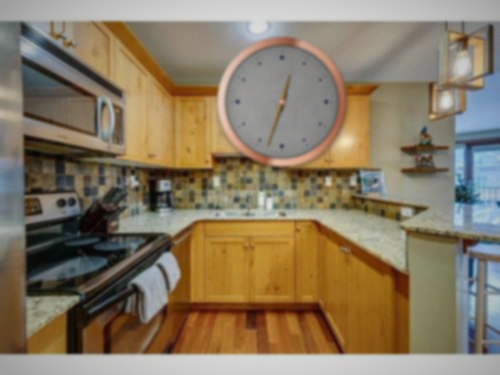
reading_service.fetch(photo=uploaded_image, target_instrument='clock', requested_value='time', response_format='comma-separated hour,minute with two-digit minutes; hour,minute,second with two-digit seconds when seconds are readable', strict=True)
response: 12,33
